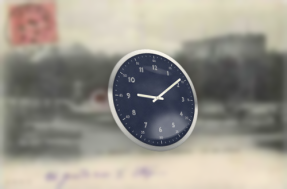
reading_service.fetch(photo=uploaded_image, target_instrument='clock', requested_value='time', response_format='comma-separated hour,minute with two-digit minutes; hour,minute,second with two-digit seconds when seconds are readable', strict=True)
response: 9,09
